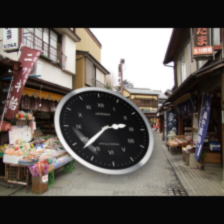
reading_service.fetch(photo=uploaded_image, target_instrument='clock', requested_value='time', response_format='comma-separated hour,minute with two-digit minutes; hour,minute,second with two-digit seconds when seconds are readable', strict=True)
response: 2,38
